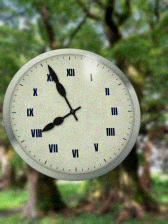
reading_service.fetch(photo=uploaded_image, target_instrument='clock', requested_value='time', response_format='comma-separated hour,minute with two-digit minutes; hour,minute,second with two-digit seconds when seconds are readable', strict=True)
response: 7,56
